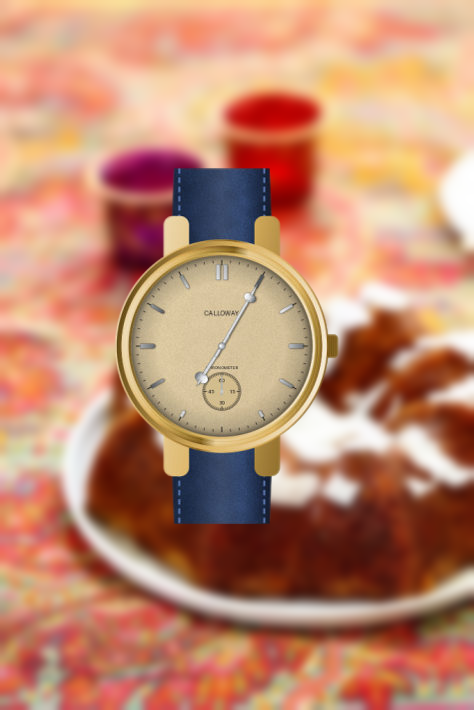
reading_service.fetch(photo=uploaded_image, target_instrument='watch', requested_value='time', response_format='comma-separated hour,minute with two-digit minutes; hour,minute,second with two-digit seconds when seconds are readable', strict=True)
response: 7,05
